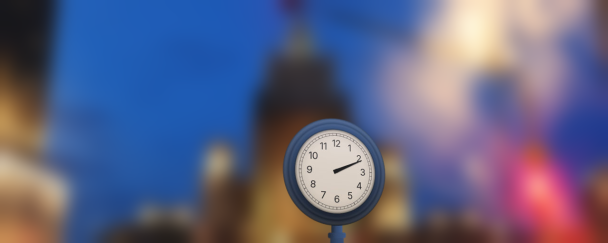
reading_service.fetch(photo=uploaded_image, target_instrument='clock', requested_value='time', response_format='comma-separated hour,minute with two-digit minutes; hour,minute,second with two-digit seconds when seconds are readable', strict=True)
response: 2,11
